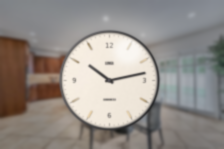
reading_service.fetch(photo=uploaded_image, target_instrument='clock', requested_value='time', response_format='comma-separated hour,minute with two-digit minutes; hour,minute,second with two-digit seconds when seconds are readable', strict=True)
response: 10,13
